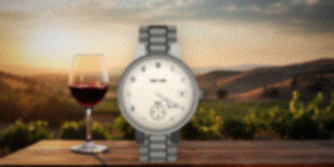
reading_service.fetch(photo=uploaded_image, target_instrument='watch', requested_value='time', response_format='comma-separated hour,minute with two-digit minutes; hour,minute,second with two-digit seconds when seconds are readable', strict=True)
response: 4,20
